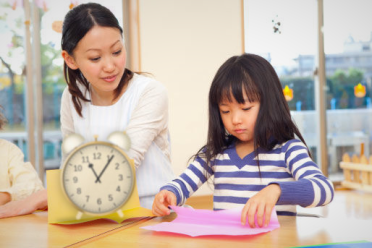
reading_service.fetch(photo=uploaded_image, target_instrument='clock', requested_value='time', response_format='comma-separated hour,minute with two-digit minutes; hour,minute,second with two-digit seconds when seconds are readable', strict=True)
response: 11,06
